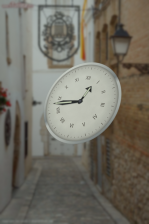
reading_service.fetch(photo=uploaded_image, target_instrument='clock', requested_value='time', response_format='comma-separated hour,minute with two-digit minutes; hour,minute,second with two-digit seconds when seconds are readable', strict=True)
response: 12,43
